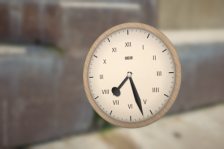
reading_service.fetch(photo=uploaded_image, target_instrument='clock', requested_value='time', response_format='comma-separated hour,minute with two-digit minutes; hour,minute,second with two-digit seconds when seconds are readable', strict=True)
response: 7,27
